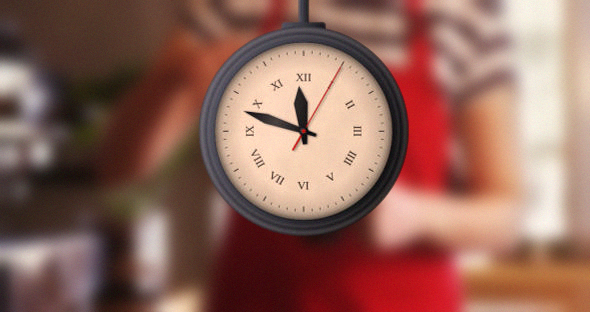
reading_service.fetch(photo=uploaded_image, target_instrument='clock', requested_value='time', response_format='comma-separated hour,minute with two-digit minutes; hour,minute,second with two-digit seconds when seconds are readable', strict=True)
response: 11,48,05
